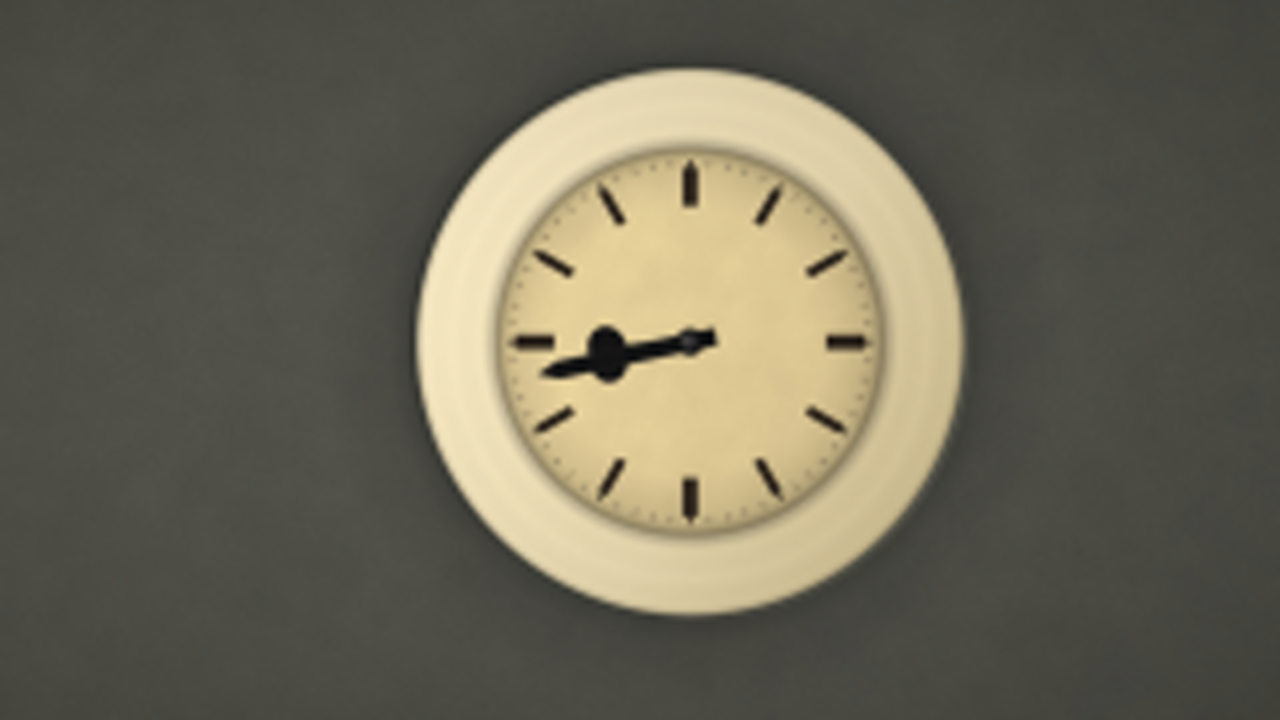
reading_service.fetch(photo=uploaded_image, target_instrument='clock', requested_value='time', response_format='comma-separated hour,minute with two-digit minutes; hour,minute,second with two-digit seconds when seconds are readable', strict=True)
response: 8,43
